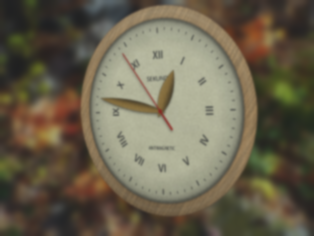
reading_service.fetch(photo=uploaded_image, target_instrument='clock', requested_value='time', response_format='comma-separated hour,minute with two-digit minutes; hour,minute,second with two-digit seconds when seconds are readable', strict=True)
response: 12,46,54
